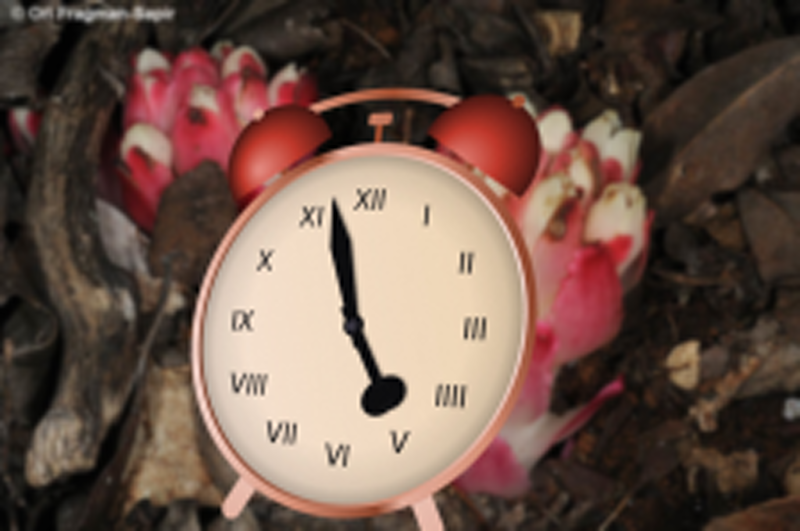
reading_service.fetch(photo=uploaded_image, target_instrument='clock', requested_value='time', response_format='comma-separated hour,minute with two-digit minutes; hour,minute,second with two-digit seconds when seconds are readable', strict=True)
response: 4,57
